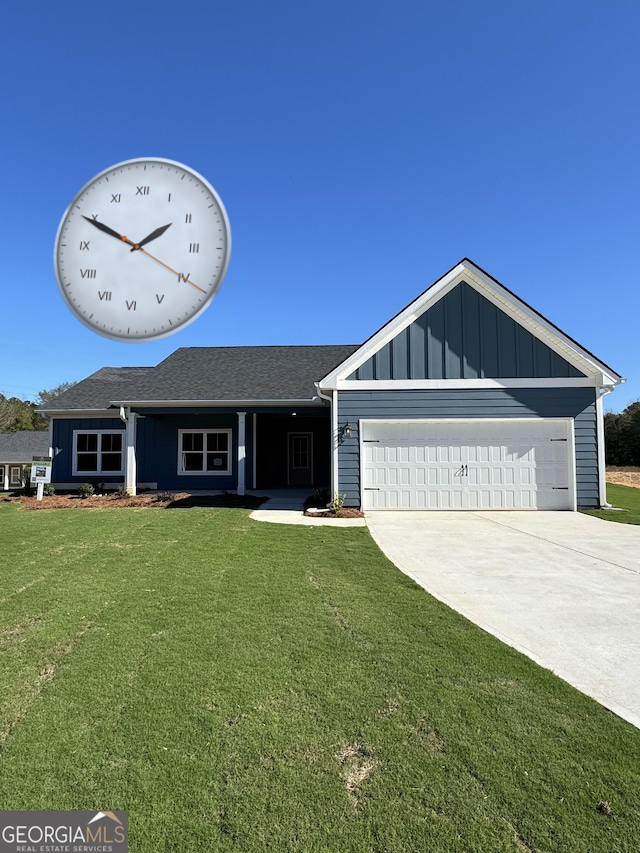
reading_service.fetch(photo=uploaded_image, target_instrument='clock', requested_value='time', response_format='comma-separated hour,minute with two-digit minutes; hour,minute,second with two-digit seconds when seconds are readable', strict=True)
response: 1,49,20
